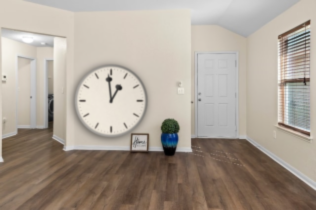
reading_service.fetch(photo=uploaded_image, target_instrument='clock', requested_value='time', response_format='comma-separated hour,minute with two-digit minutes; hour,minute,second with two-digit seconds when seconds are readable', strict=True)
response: 12,59
